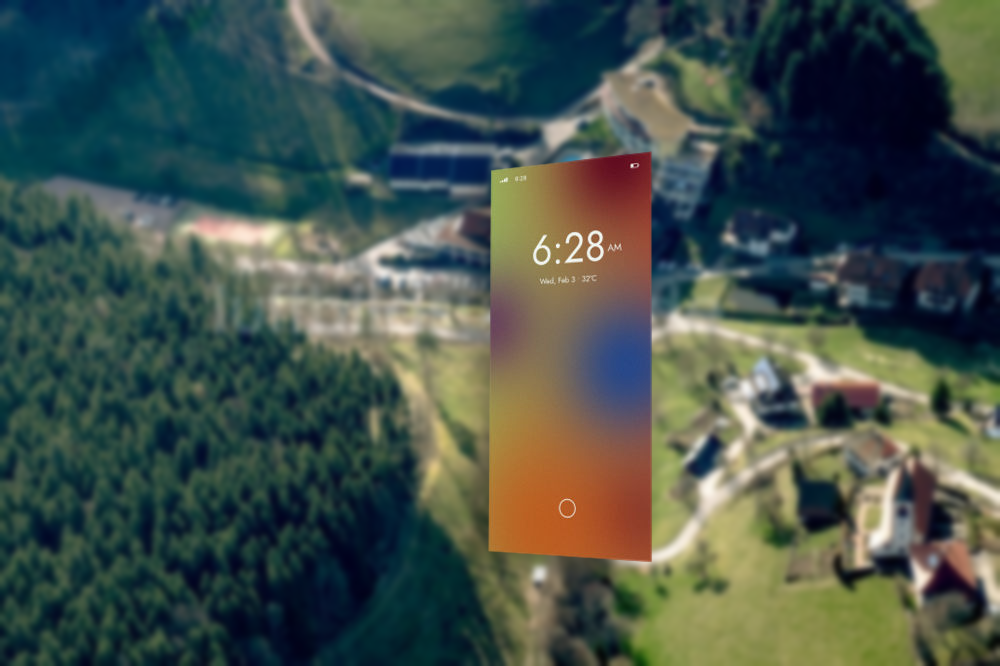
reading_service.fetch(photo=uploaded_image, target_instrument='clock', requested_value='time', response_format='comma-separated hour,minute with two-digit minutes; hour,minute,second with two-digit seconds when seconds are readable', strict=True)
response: 6,28
